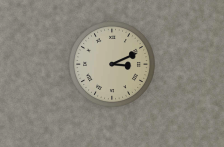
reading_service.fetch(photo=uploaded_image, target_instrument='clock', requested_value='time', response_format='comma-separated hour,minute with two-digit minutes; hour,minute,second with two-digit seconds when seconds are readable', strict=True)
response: 3,11
